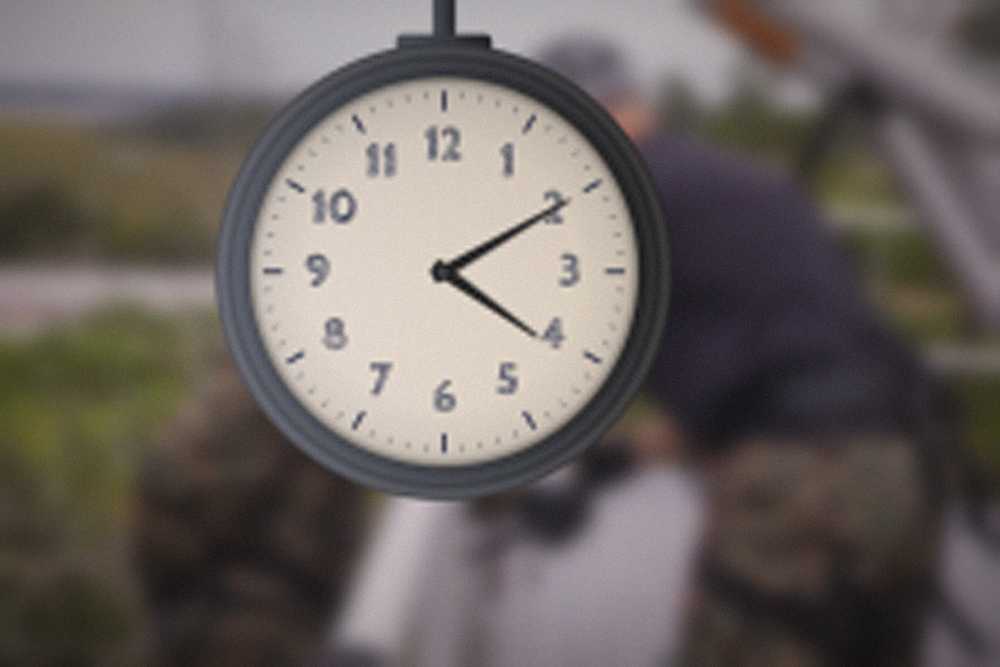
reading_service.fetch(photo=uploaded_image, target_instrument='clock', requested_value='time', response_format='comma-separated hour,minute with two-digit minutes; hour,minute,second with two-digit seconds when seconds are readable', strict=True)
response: 4,10
